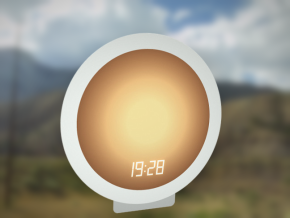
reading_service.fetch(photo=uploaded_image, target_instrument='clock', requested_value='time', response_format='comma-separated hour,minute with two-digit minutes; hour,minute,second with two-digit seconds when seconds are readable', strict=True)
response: 19,28
